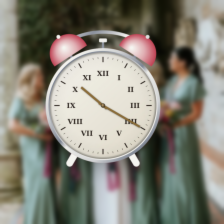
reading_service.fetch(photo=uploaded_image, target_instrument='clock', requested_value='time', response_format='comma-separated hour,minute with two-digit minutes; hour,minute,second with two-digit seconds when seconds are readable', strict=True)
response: 10,20
